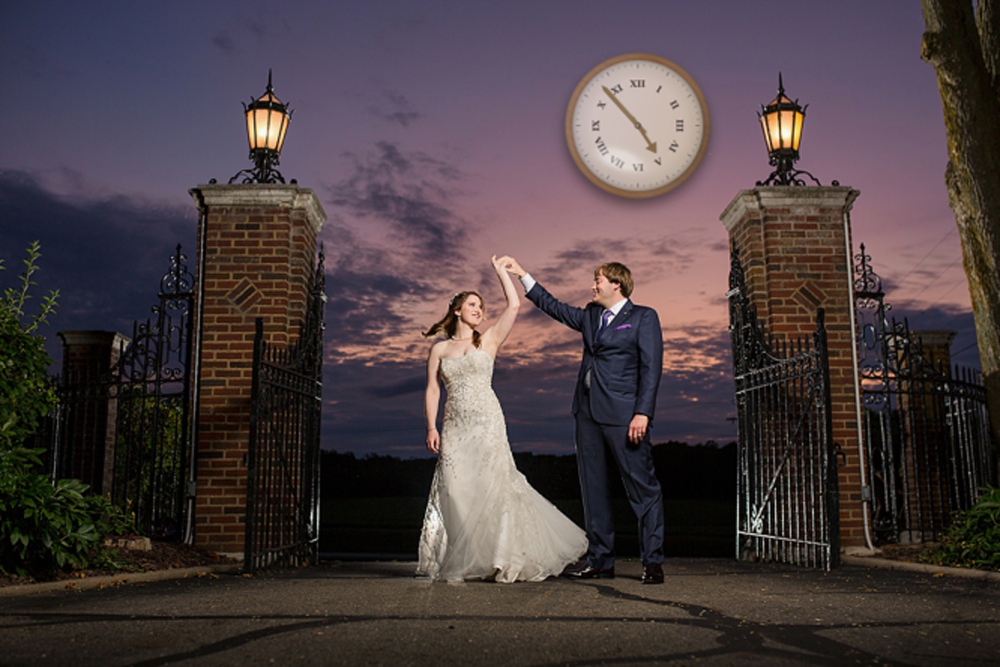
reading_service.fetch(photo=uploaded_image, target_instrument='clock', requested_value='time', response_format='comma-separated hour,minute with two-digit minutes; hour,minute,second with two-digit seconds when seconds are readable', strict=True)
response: 4,53
